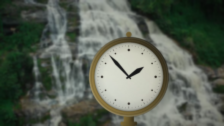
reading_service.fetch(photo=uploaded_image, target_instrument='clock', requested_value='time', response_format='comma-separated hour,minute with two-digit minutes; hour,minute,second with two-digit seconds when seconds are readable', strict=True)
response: 1,53
